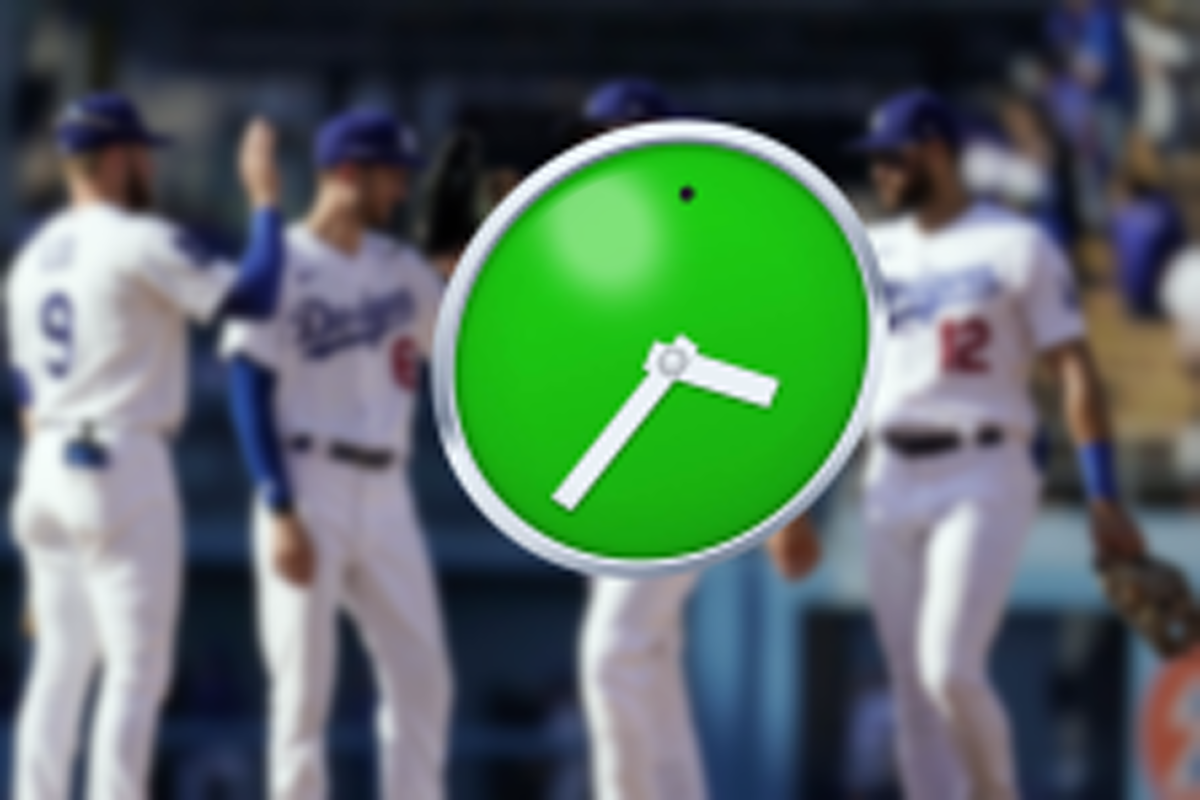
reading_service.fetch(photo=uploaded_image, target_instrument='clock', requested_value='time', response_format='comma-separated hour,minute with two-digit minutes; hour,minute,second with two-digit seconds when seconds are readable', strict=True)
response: 3,36
